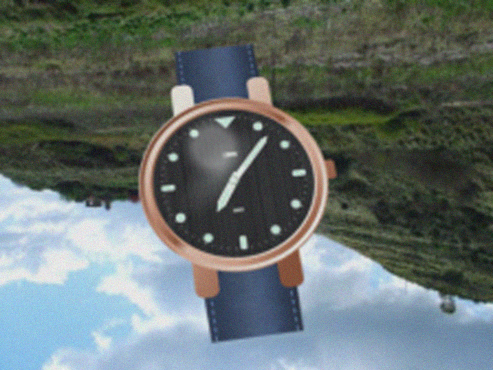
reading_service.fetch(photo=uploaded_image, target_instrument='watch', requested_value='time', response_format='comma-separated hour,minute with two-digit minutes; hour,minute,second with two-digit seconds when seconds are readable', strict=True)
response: 7,07
